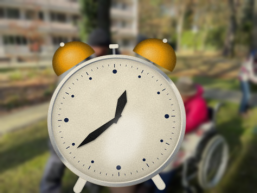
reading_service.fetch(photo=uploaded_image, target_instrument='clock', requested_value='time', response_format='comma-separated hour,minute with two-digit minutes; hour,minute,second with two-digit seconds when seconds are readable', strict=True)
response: 12,39
